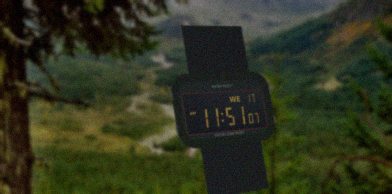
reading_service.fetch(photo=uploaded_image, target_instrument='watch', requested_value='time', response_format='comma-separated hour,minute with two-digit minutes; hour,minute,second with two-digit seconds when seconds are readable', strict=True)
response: 11,51,07
